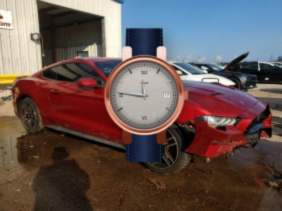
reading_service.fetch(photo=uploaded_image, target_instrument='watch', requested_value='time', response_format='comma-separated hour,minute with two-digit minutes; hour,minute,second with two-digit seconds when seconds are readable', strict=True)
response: 11,46
